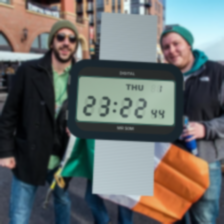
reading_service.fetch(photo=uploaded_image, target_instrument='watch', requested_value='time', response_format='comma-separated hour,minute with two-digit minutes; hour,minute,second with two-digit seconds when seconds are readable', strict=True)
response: 23,22,44
